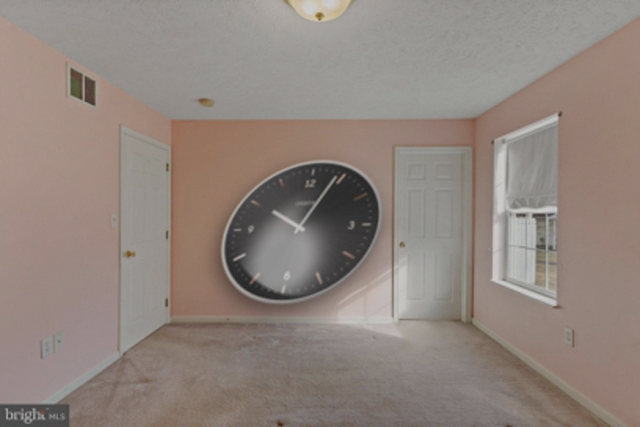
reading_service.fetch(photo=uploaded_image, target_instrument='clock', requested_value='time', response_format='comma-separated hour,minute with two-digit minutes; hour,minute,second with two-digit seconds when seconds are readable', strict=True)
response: 10,04
